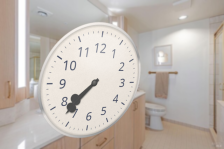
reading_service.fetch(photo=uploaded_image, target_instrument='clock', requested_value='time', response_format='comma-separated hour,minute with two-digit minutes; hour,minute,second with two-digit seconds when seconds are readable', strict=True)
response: 7,37
